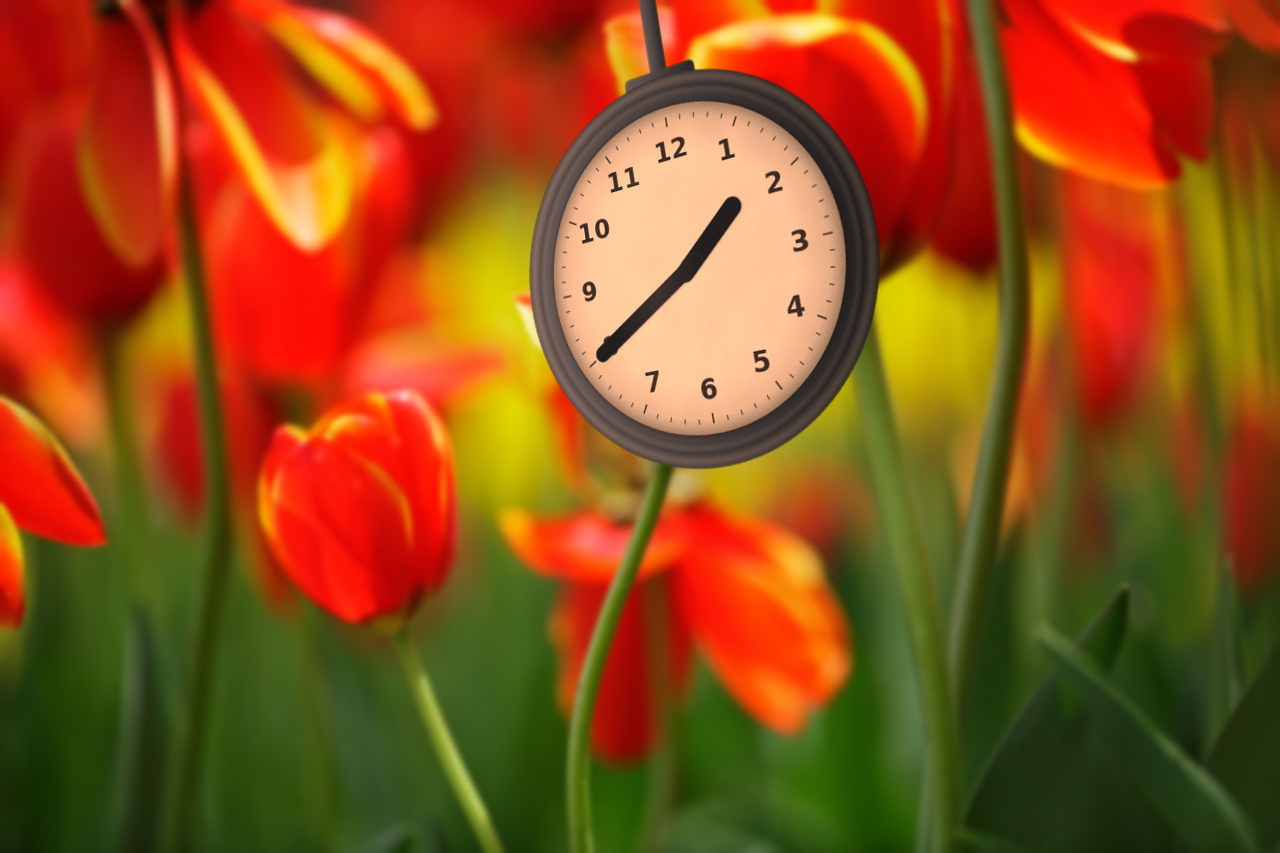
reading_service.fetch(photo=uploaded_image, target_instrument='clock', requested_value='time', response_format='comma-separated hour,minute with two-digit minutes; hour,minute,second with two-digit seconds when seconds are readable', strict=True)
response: 1,40
